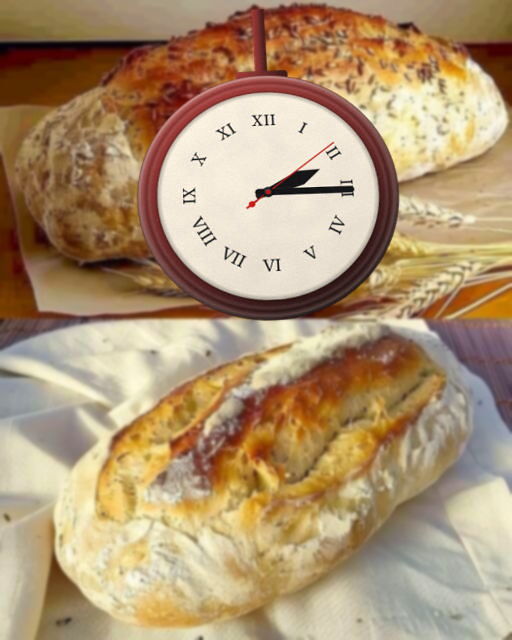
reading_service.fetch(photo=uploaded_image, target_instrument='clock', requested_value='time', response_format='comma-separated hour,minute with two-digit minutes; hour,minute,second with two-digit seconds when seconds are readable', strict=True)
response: 2,15,09
